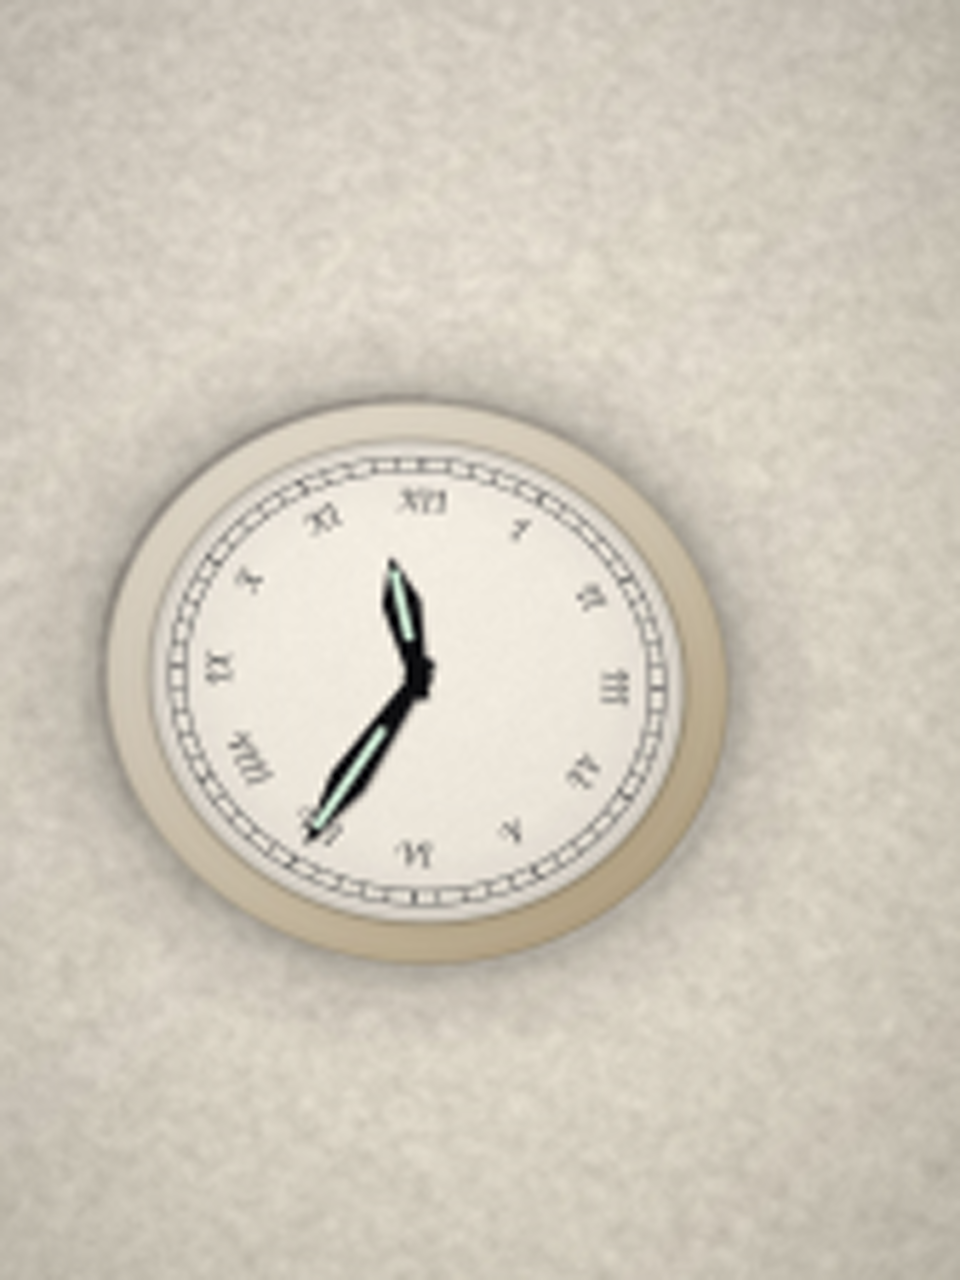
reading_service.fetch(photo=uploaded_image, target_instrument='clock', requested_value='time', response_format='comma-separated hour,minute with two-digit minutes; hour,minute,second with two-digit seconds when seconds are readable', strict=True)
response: 11,35
